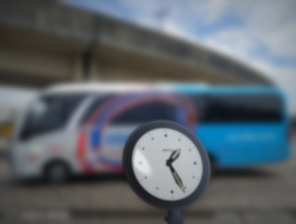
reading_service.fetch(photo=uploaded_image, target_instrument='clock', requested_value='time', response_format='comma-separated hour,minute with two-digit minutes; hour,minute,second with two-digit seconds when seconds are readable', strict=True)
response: 1,26
